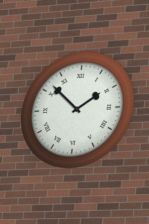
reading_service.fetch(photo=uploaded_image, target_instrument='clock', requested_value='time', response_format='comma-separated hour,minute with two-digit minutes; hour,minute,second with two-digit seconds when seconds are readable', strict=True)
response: 1,52
